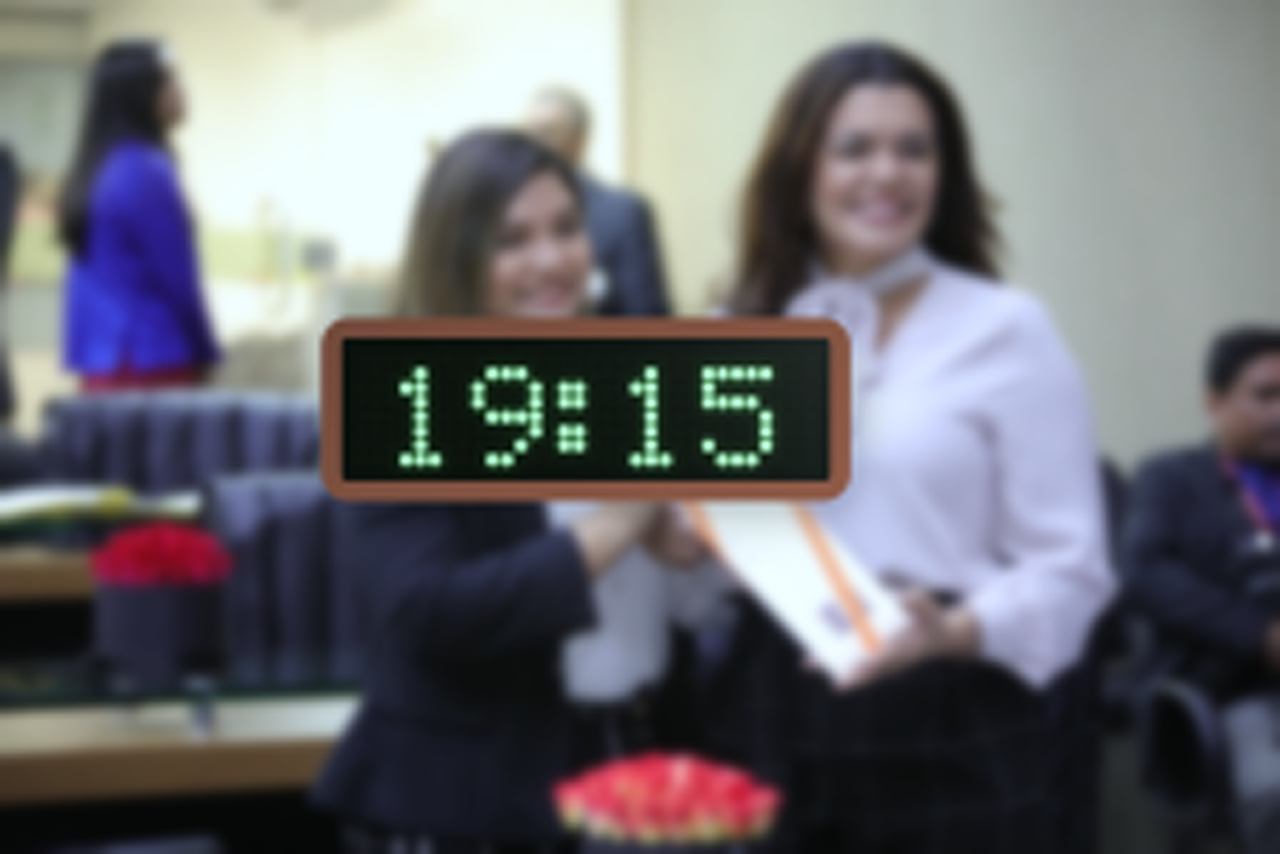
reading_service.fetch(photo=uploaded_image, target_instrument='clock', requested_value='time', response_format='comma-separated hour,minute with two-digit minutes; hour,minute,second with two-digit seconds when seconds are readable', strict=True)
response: 19,15
